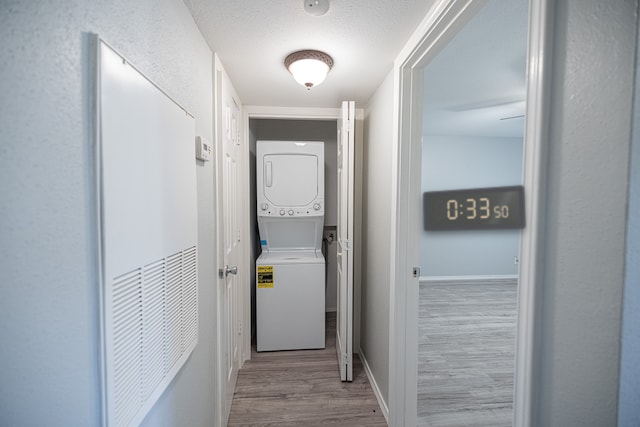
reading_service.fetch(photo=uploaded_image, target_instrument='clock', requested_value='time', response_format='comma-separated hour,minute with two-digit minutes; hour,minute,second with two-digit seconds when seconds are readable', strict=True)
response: 0,33,50
